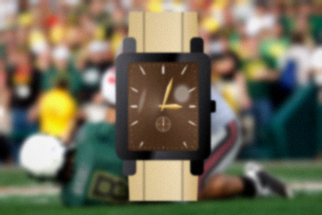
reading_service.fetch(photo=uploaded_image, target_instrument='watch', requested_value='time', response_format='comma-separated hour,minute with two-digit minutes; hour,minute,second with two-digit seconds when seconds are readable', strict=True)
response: 3,03
